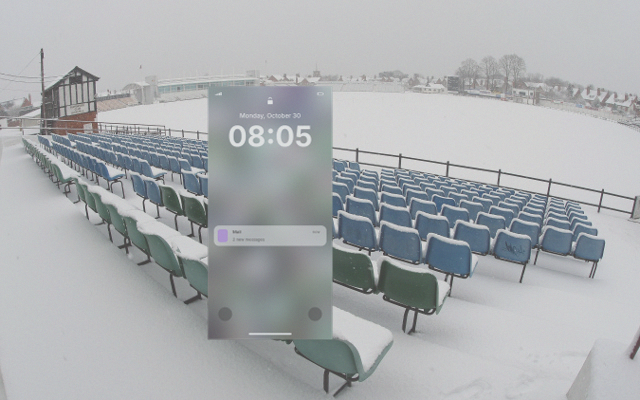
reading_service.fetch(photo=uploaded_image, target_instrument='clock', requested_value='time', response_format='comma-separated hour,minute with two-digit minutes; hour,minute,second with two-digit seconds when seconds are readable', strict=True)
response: 8,05
